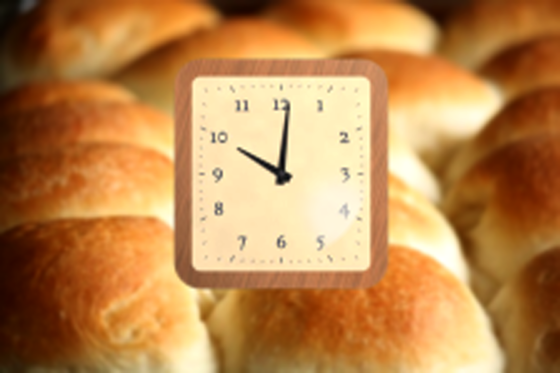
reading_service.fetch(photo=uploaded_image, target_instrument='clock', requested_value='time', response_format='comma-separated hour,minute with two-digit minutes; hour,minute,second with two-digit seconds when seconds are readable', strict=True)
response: 10,01
